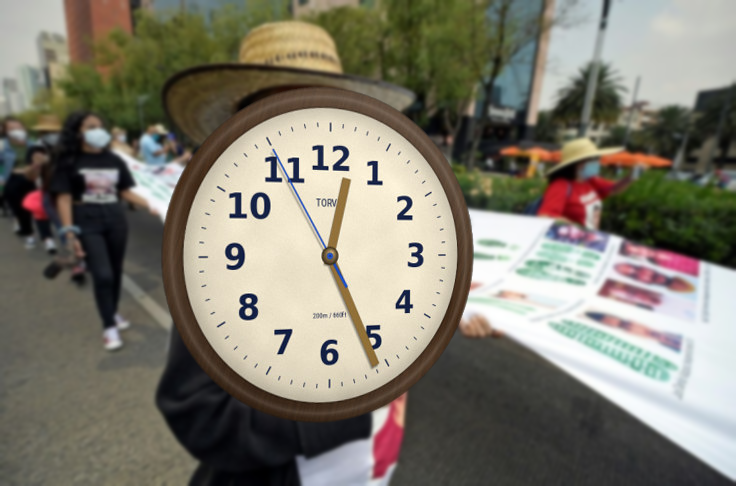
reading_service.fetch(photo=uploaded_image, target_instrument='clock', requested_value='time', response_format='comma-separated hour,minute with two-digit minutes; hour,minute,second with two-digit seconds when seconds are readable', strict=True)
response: 12,25,55
